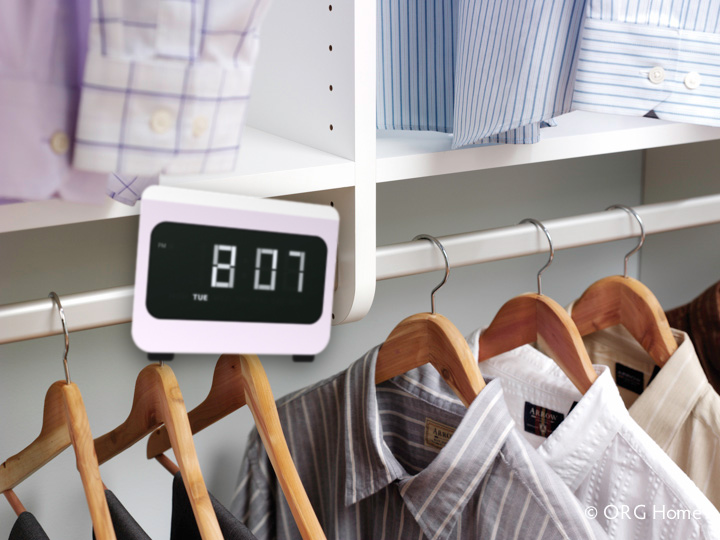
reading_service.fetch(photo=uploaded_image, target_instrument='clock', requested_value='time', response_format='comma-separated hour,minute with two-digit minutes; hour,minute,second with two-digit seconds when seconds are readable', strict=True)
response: 8,07
